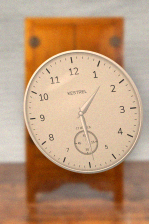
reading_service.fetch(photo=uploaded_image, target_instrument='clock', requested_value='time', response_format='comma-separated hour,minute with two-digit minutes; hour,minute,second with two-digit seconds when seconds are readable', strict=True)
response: 1,29
